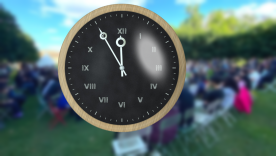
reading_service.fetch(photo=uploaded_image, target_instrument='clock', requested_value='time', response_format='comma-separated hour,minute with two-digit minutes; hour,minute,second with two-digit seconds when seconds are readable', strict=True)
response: 11,55
